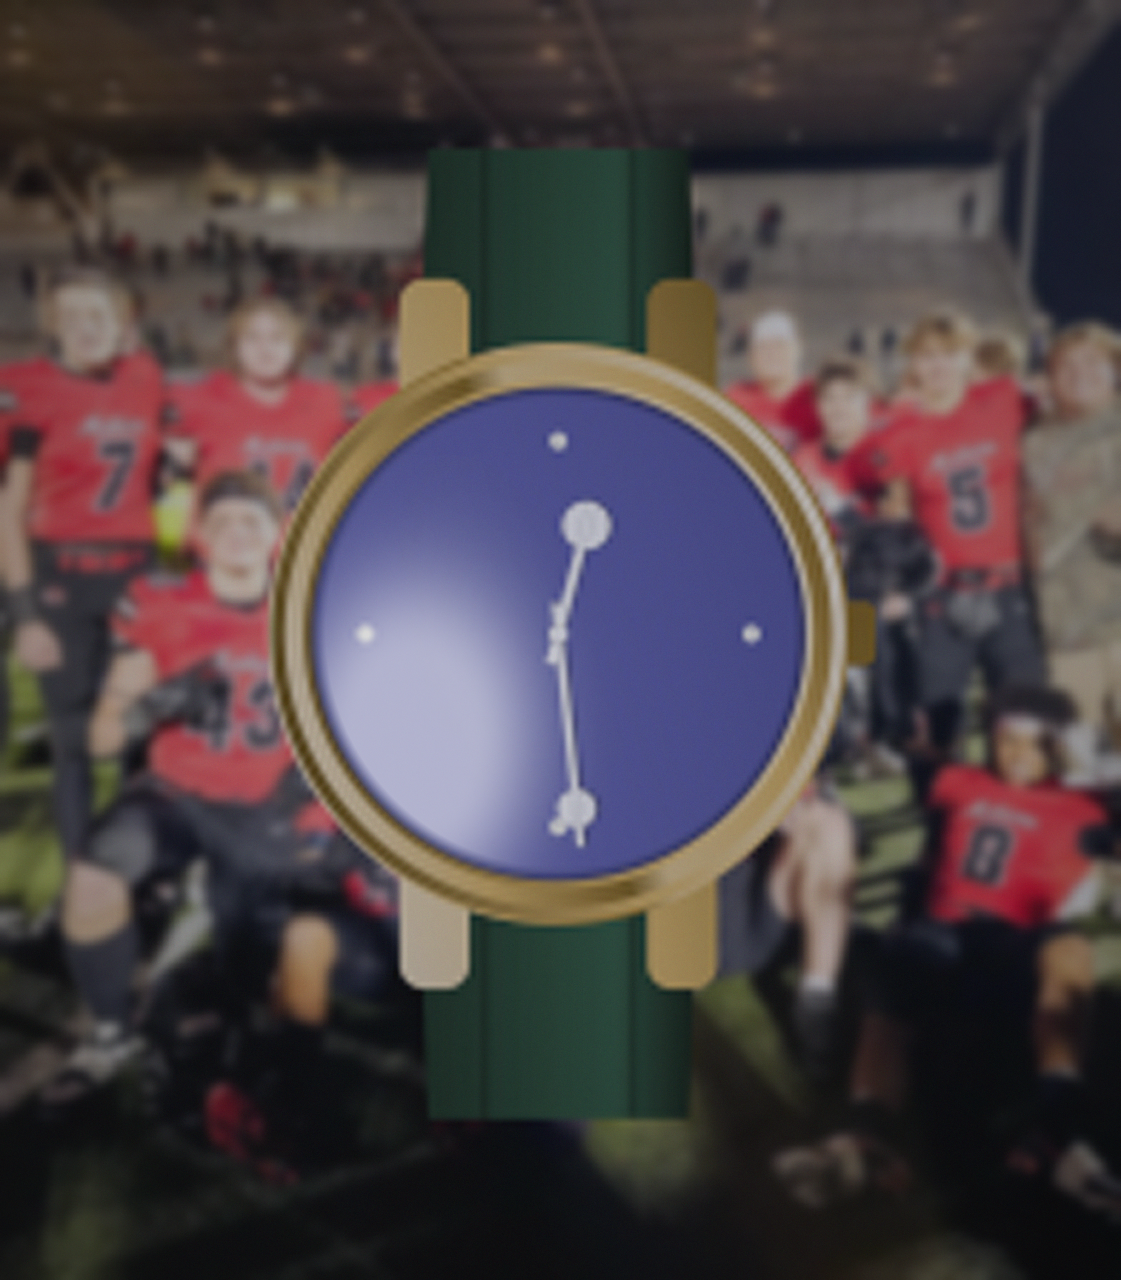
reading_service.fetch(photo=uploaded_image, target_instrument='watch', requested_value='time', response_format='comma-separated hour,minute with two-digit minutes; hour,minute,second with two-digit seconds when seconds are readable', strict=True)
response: 12,29
